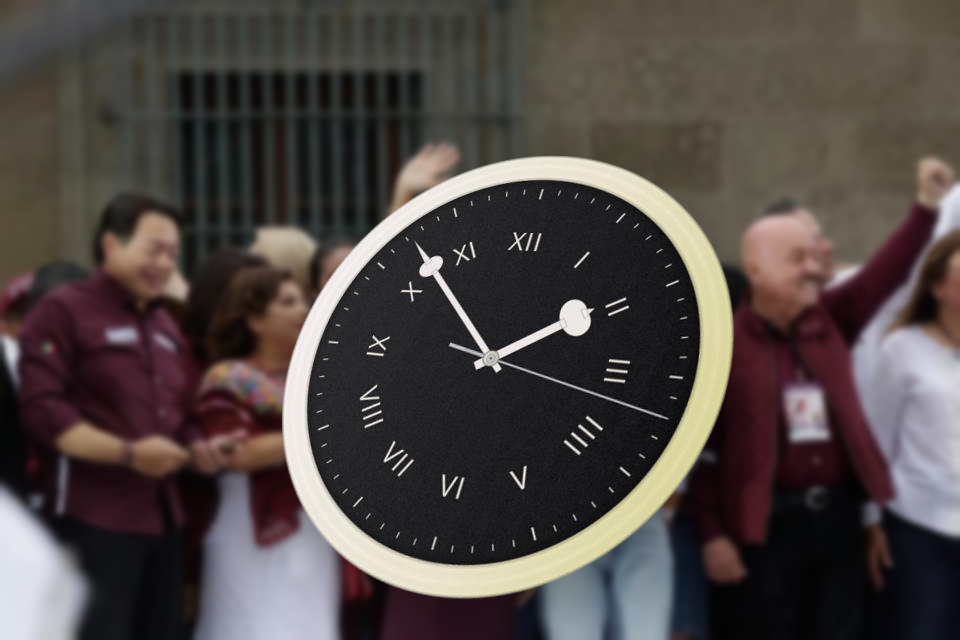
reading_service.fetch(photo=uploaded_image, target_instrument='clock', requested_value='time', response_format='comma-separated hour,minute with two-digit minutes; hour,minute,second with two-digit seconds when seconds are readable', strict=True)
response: 1,52,17
